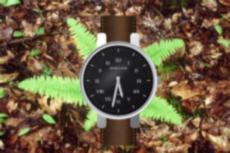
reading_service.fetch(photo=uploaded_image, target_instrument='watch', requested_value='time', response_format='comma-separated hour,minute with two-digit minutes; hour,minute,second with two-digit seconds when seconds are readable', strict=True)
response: 5,32
